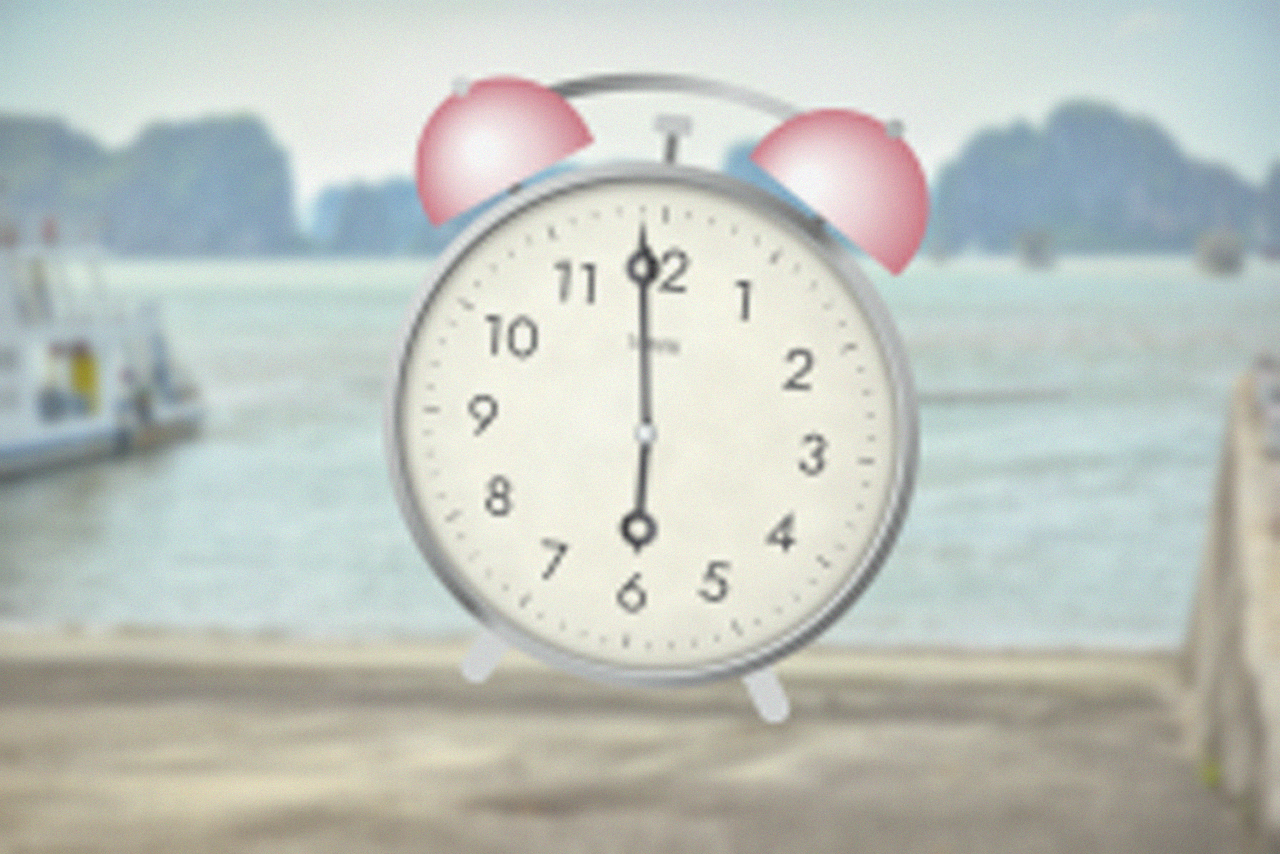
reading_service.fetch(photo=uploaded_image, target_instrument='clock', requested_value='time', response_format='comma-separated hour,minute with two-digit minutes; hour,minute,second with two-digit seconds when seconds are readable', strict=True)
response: 5,59
